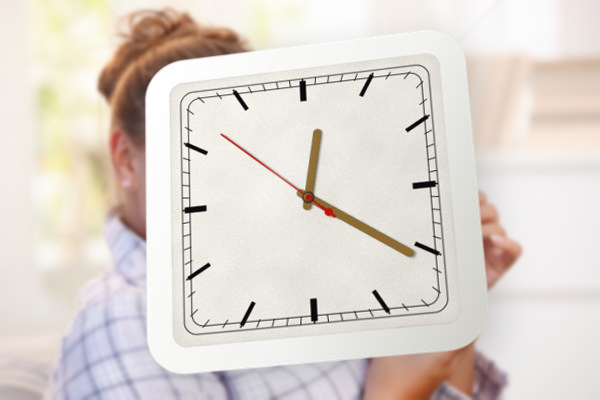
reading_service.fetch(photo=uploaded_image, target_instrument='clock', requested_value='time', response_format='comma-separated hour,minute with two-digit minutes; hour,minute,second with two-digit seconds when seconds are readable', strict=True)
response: 12,20,52
